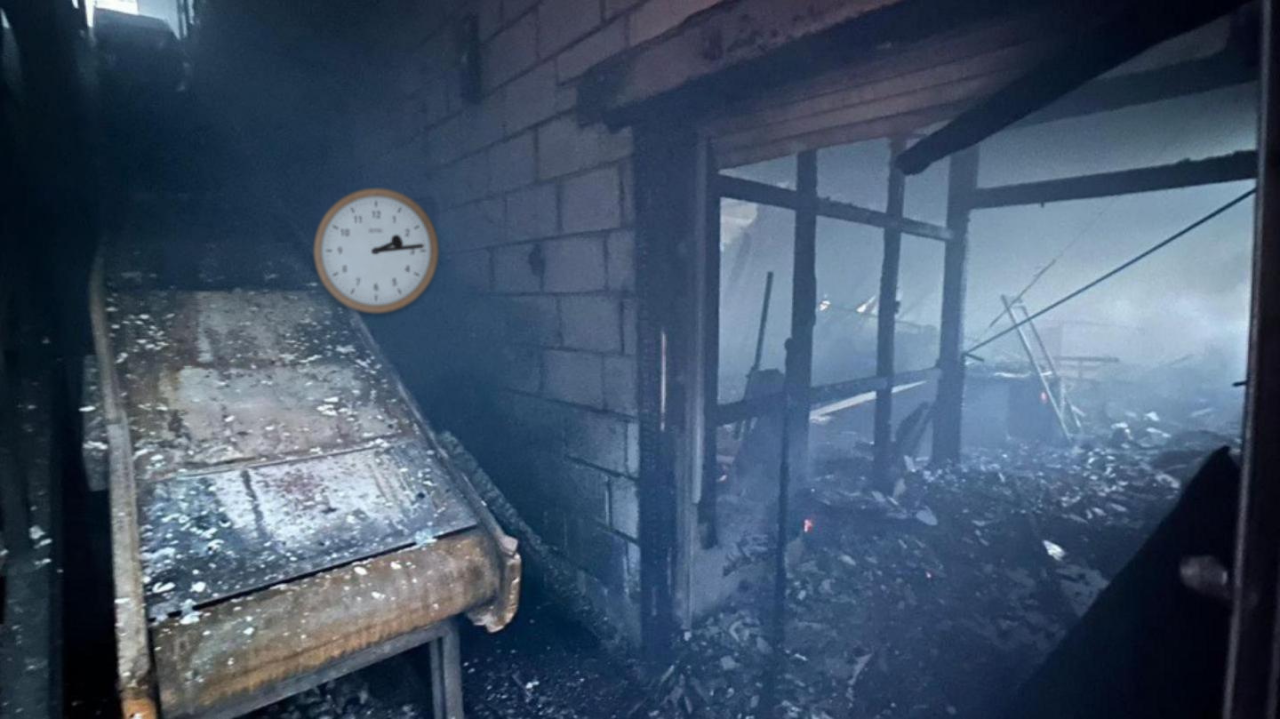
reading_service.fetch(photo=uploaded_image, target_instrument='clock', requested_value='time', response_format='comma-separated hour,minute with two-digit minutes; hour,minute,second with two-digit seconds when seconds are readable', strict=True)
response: 2,14
